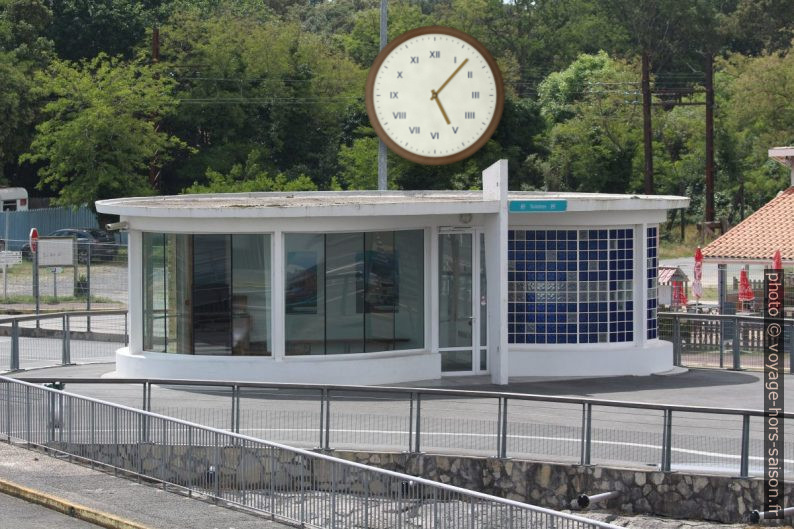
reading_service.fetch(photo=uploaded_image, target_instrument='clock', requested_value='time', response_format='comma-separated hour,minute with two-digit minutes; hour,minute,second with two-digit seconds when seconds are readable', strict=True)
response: 5,07
